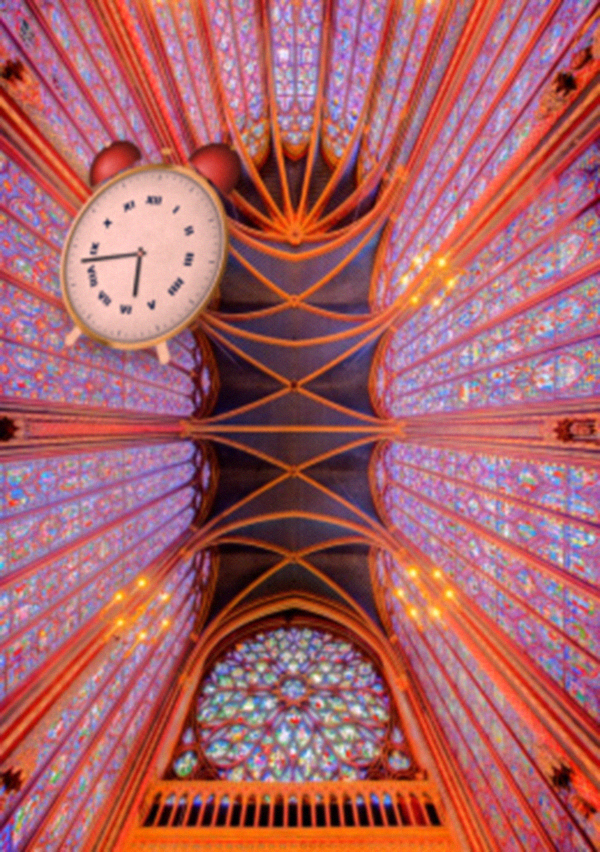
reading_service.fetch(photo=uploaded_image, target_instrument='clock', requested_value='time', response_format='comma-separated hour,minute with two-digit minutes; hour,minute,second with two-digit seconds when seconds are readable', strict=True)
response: 5,43
